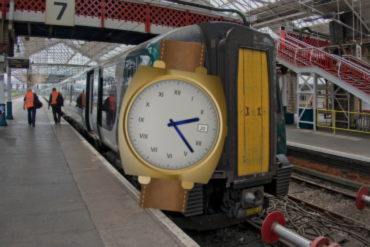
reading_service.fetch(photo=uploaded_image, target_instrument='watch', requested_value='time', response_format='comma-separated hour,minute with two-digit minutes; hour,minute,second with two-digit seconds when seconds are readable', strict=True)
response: 2,23
